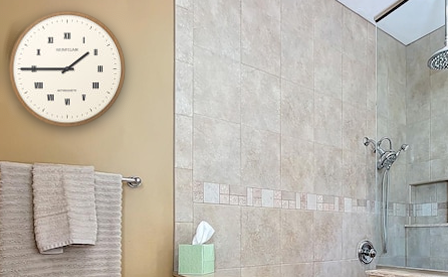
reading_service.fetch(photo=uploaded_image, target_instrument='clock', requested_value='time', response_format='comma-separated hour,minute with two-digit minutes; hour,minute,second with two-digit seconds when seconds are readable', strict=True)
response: 1,45
